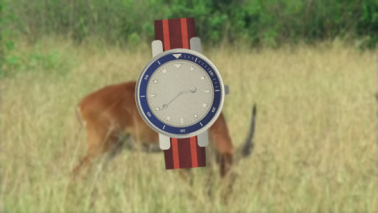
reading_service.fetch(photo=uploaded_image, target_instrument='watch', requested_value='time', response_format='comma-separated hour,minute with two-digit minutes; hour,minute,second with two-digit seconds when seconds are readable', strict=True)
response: 2,39
